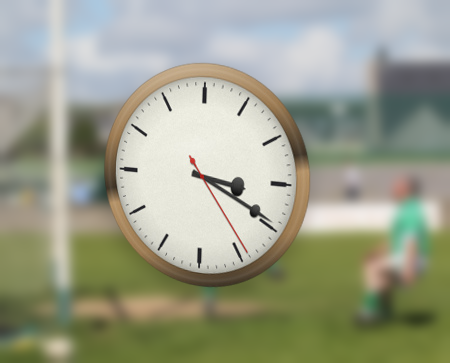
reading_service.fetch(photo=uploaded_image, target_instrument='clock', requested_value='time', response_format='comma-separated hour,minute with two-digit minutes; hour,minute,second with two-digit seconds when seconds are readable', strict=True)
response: 3,19,24
